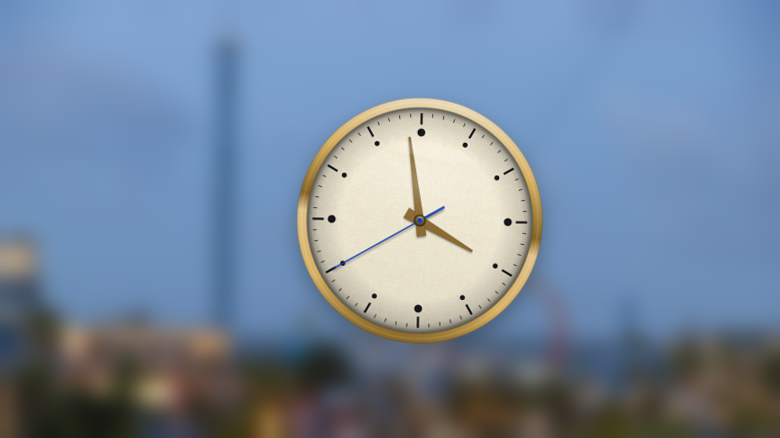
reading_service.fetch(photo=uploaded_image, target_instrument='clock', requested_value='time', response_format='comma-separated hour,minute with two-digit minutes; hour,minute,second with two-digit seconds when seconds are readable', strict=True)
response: 3,58,40
